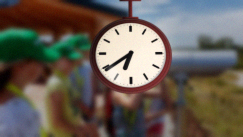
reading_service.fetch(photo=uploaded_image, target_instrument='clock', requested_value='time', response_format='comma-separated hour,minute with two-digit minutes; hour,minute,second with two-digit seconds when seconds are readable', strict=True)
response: 6,39
